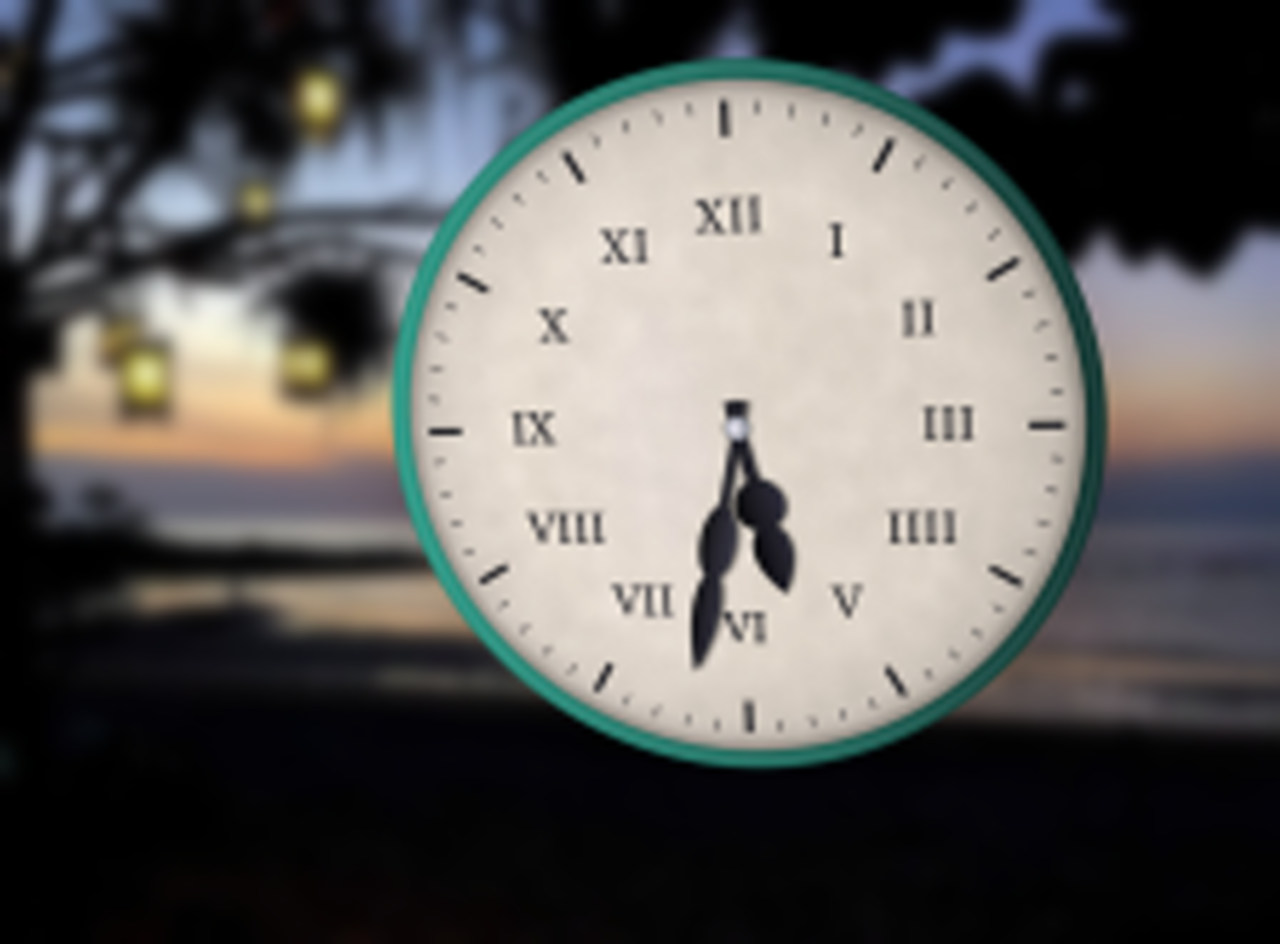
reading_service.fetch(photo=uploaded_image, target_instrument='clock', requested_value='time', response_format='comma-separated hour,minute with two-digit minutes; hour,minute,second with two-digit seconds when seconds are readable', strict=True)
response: 5,32
